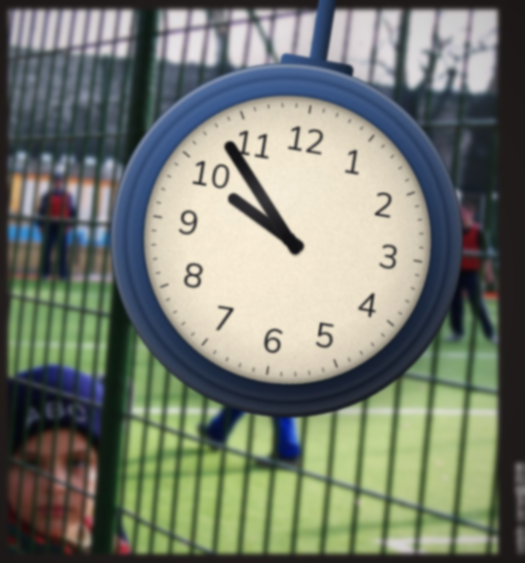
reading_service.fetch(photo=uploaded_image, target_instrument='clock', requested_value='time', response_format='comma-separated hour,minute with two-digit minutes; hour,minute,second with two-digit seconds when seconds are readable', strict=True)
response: 9,53
